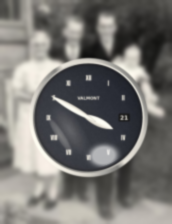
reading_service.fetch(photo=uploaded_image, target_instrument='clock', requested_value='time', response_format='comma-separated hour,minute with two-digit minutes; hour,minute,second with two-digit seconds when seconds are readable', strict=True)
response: 3,50
